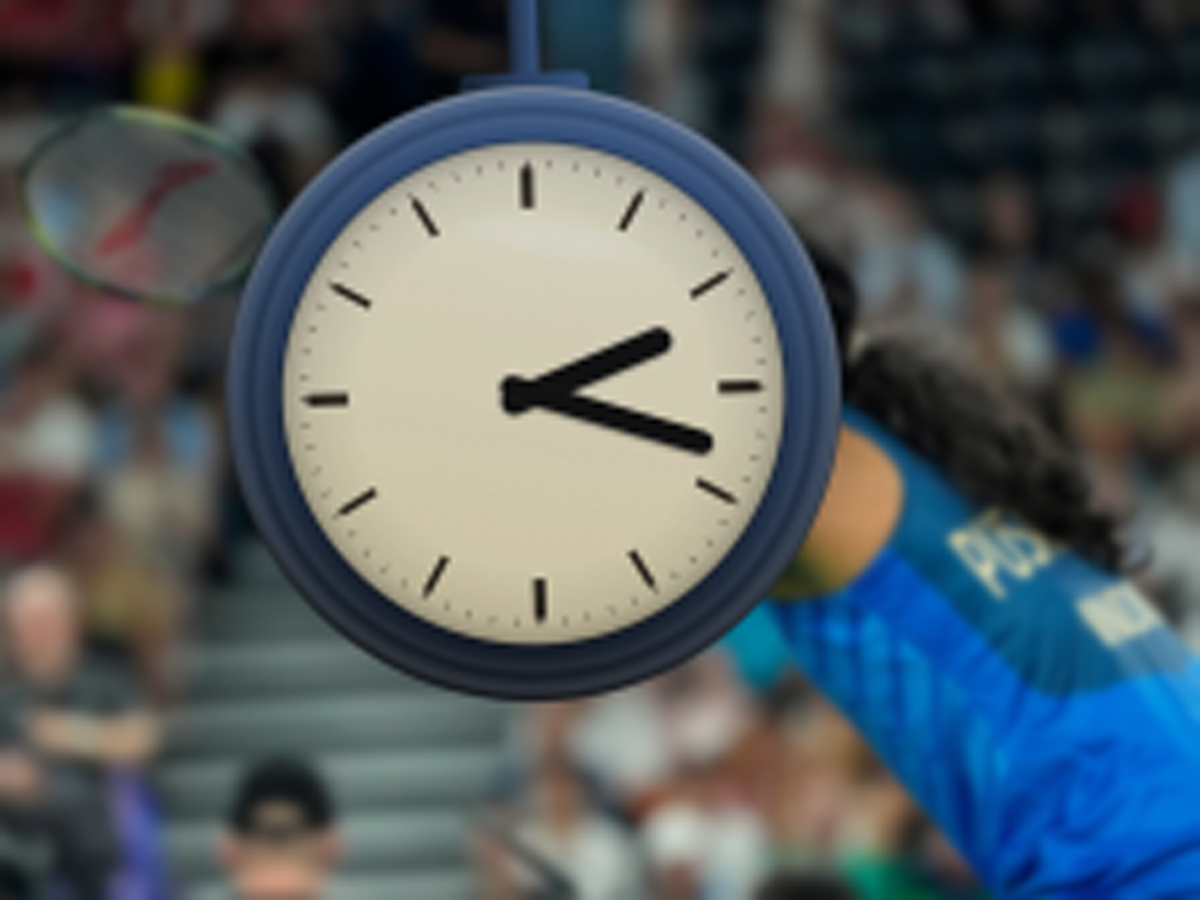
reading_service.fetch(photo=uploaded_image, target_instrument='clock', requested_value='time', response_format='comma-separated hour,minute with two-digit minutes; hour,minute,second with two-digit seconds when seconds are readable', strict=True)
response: 2,18
